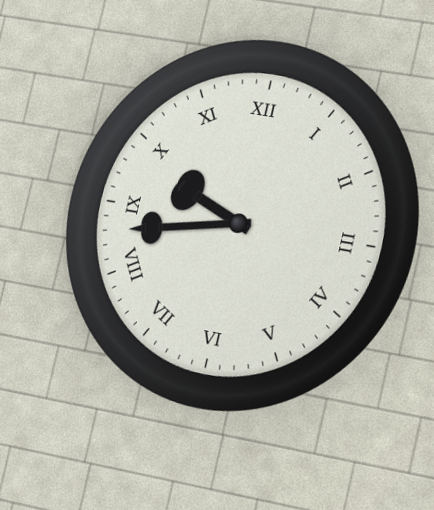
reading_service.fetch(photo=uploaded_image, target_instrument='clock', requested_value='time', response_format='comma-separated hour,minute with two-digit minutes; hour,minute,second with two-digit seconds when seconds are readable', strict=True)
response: 9,43
